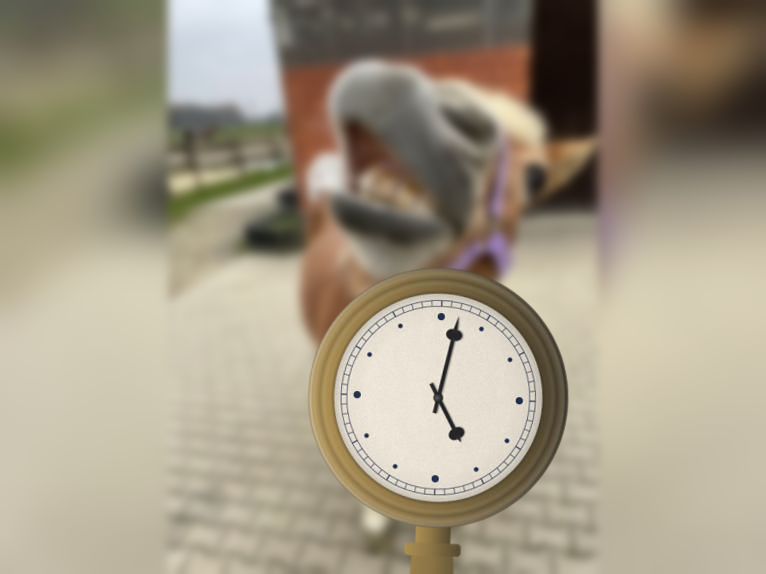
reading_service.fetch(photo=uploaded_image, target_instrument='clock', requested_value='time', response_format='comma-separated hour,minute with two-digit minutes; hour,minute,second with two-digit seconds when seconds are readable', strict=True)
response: 5,02
